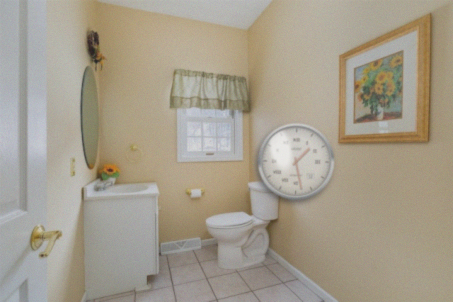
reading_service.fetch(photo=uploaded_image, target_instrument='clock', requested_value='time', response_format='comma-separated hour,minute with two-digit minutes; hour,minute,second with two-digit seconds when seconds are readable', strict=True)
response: 1,28
